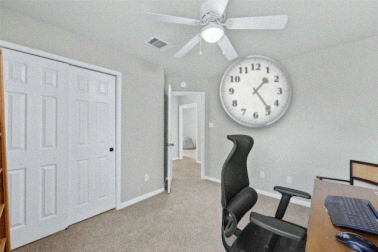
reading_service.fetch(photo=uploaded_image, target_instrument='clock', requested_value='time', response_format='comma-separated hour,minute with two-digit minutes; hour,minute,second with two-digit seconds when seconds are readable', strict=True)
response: 1,24
